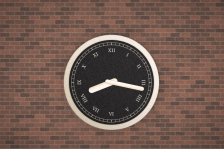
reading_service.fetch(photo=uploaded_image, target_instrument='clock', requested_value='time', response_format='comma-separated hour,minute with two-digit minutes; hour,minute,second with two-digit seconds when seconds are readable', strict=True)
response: 8,17
